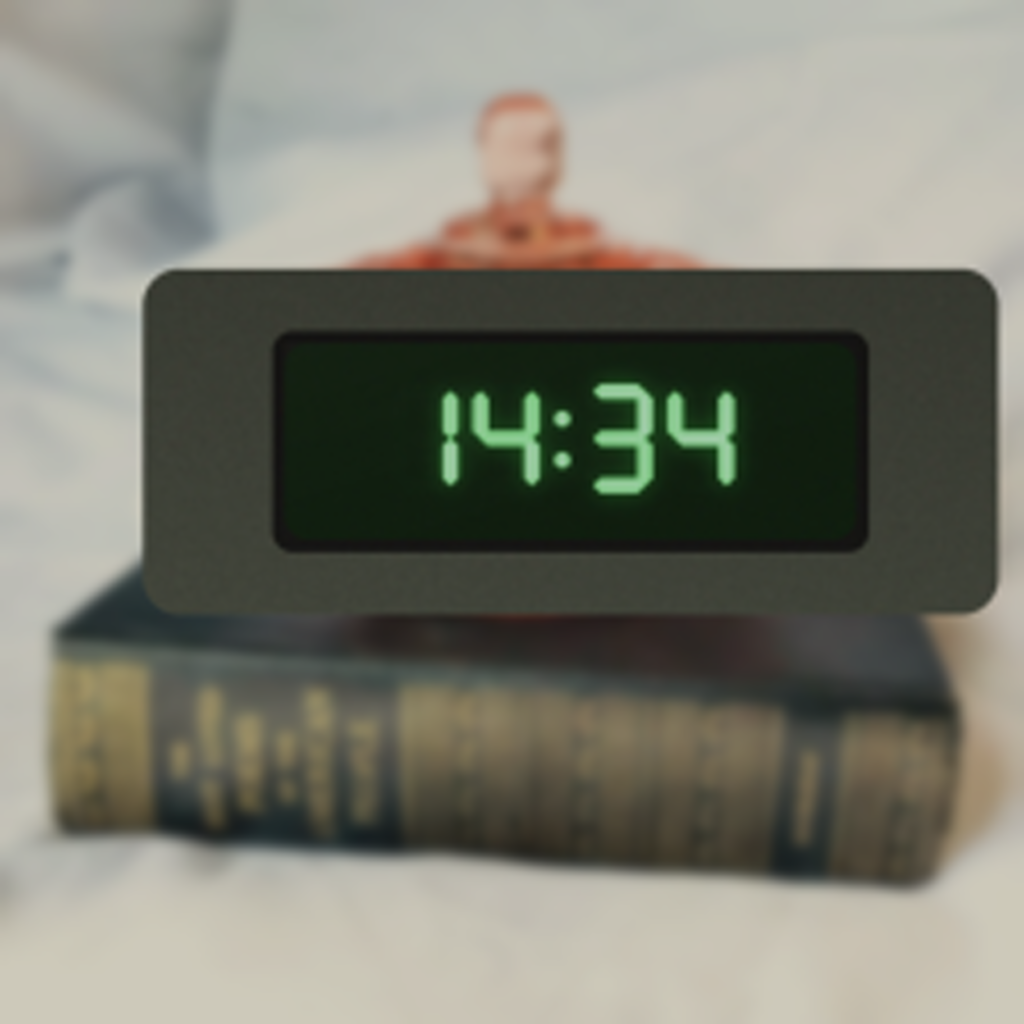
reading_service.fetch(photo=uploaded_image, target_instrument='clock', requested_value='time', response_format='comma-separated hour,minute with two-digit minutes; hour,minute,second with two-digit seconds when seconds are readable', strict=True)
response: 14,34
